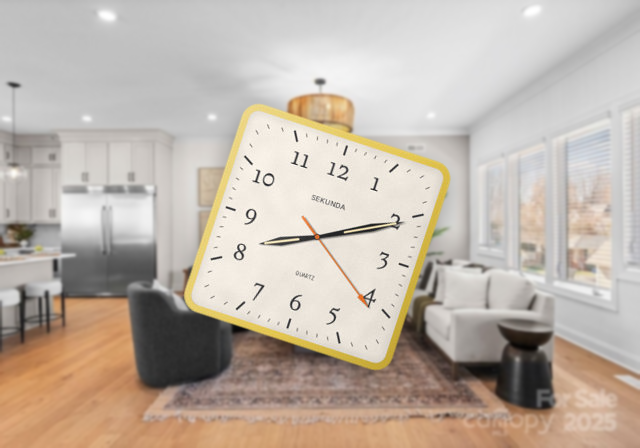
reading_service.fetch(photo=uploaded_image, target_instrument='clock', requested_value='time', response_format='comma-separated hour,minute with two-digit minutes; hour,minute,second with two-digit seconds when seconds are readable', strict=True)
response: 8,10,21
